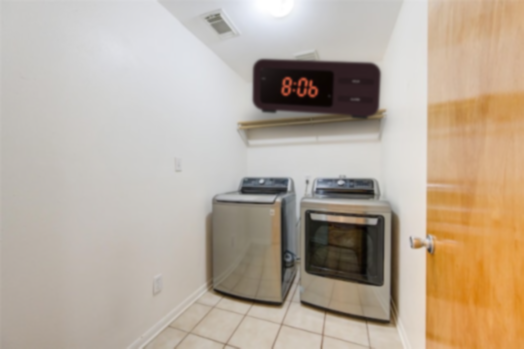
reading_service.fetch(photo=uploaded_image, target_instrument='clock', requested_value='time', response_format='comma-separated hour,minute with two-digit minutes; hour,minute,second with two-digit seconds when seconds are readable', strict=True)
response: 8,06
